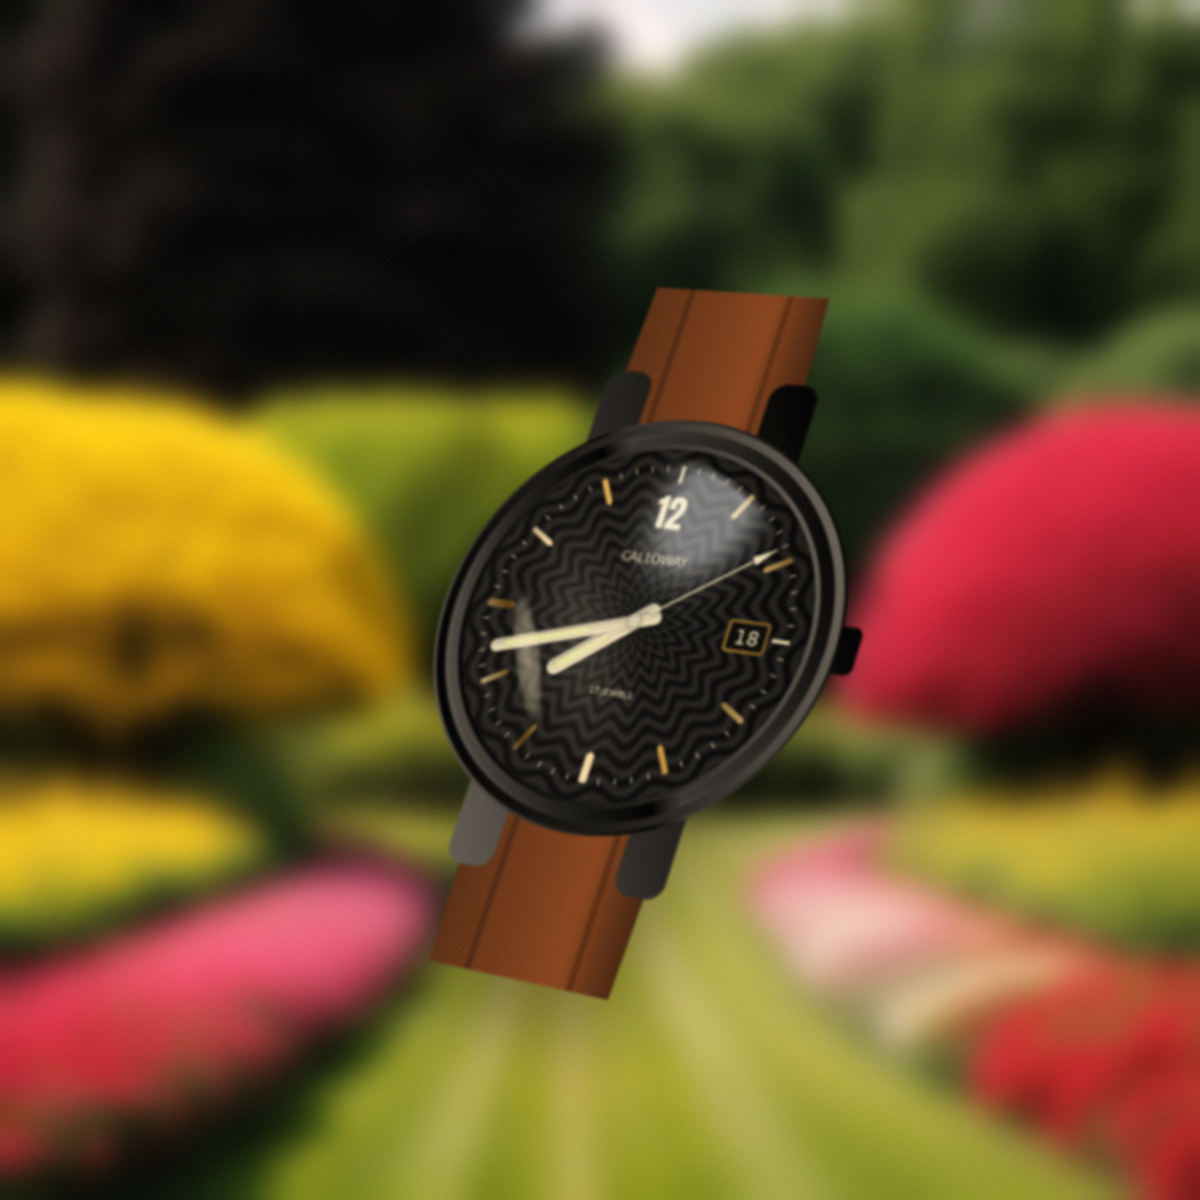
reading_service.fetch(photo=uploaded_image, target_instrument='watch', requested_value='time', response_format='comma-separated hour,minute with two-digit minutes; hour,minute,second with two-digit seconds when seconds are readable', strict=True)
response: 7,42,09
